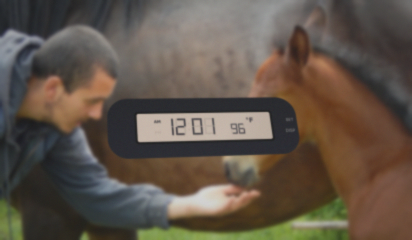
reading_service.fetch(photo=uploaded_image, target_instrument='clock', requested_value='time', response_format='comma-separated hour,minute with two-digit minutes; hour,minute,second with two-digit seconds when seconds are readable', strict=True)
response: 12,01
